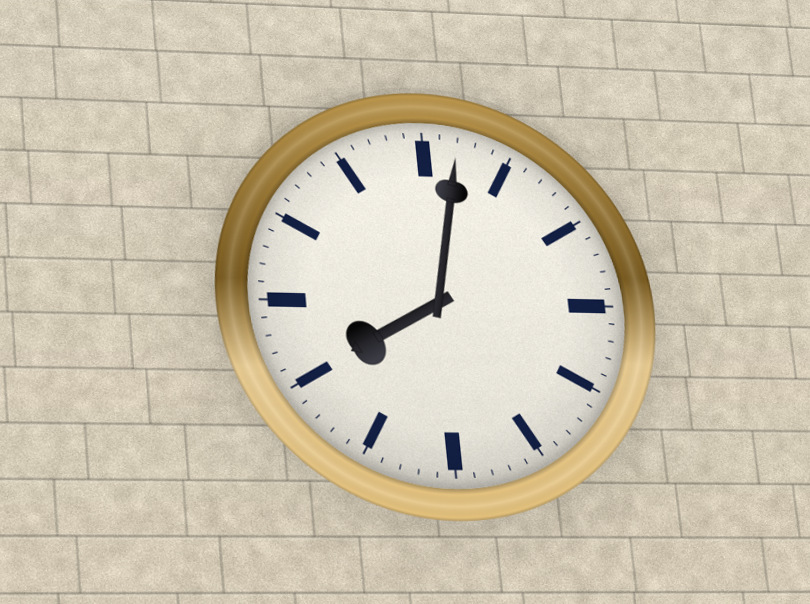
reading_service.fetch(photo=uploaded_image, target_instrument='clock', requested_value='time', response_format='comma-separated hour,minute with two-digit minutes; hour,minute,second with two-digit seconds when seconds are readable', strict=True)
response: 8,02
